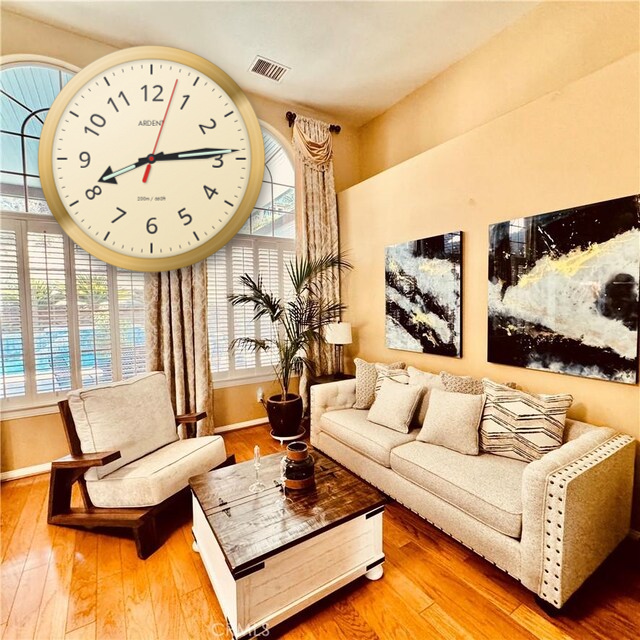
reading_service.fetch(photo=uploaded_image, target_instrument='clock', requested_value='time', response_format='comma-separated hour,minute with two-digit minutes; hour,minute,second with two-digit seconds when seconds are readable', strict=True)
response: 8,14,03
